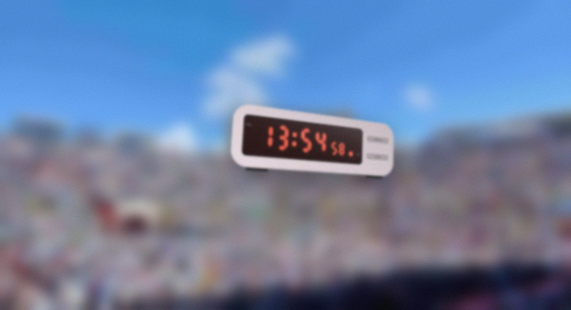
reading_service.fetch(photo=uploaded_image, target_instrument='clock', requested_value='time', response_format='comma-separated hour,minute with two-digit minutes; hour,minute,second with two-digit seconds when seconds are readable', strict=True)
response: 13,54,58
